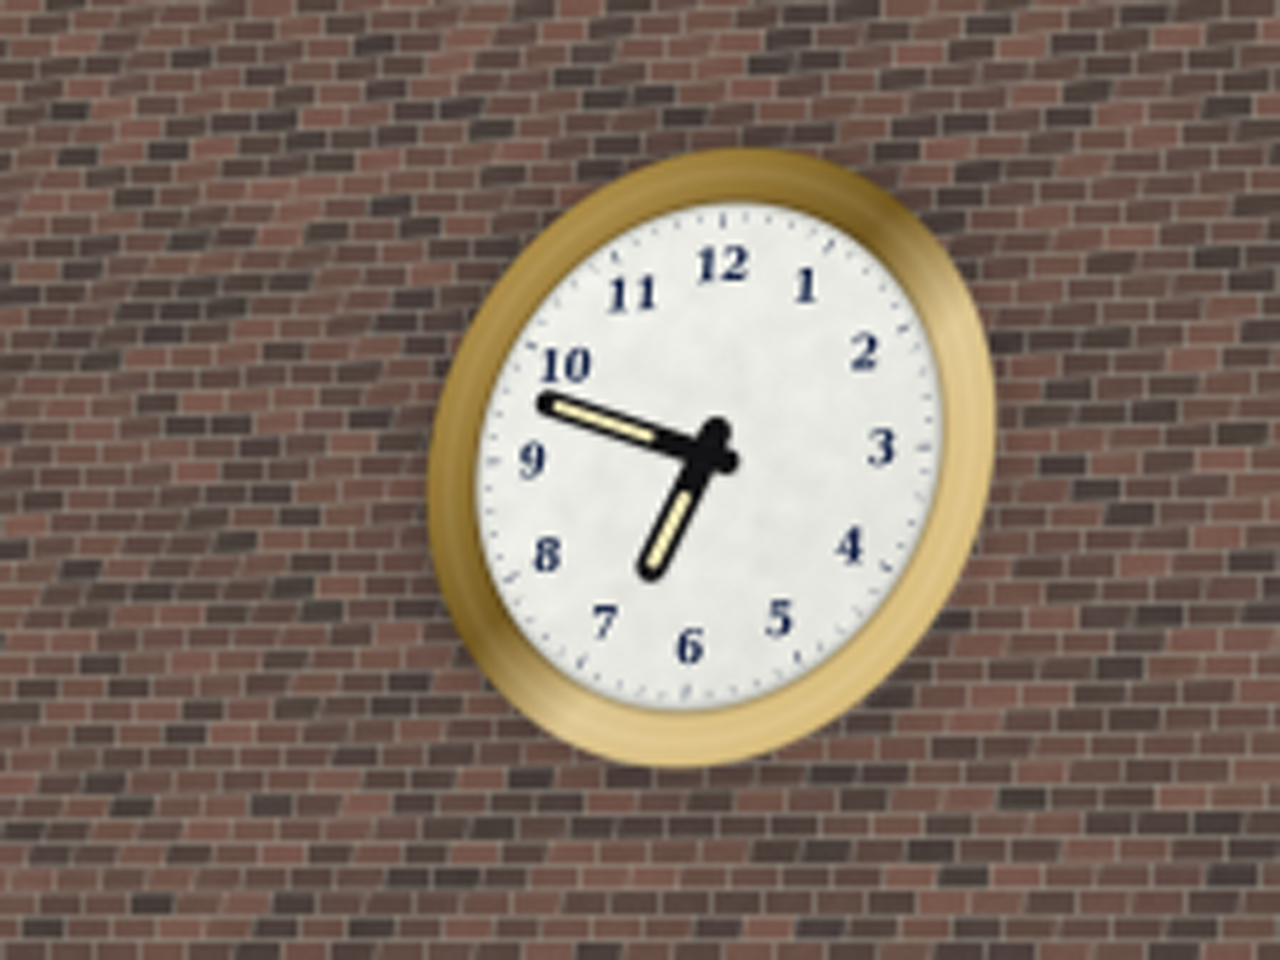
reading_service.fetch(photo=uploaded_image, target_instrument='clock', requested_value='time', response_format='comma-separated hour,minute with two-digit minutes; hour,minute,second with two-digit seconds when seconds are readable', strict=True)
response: 6,48
